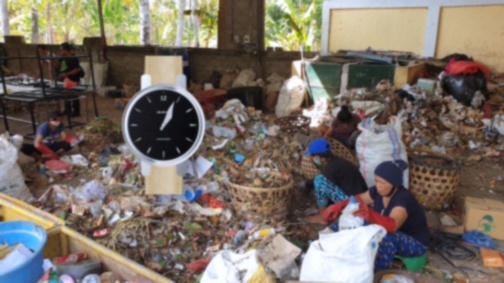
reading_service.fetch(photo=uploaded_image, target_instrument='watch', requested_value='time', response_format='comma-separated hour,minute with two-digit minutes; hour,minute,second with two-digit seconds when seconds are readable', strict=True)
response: 1,04
